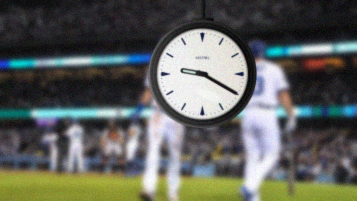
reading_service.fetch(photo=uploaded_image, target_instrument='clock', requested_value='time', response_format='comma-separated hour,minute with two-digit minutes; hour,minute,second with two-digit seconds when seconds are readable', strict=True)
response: 9,20
